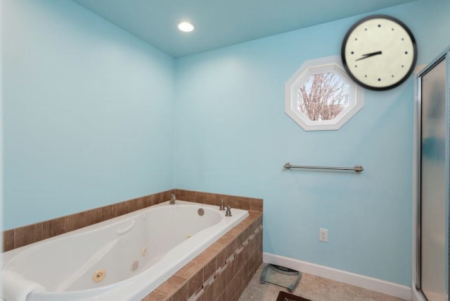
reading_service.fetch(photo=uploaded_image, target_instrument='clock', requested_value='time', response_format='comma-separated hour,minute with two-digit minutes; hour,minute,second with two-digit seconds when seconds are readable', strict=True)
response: 8,42
